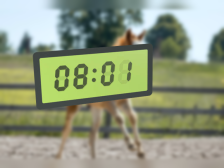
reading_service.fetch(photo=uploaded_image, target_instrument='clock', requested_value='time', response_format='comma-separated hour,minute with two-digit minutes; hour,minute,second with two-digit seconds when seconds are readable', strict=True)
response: 8,01
